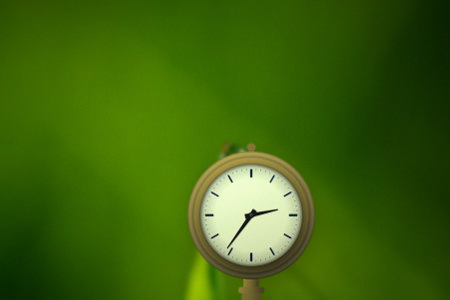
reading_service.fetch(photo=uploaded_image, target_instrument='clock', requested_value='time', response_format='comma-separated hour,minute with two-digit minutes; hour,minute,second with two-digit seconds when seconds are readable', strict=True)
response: 2,36
